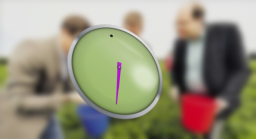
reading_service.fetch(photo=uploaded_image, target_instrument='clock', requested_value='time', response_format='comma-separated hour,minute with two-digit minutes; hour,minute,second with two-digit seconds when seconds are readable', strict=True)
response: 6,33
